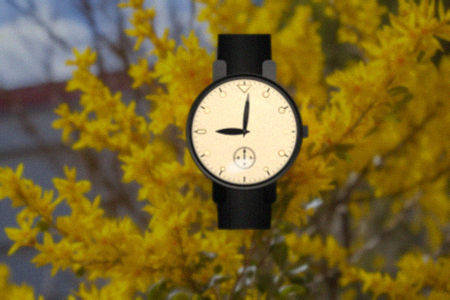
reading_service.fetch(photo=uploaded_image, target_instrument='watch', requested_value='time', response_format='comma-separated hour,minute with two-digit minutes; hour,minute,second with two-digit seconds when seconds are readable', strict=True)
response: 9,01
